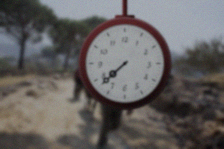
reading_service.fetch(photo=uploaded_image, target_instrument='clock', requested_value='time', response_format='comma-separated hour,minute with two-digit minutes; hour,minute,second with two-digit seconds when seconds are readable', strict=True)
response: 7,38
